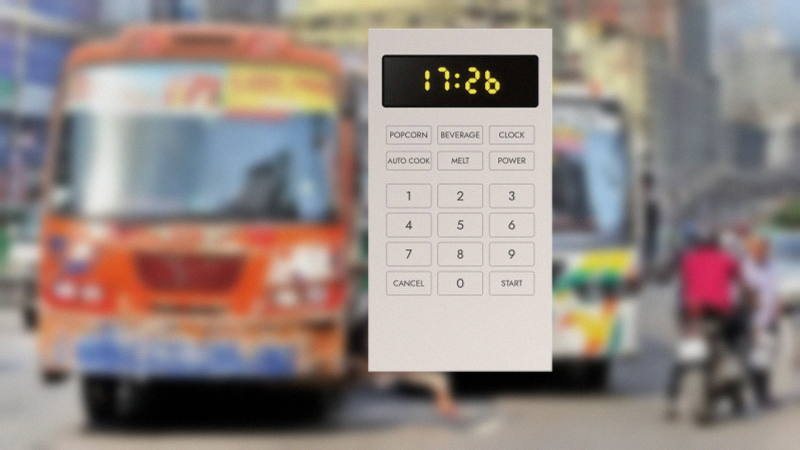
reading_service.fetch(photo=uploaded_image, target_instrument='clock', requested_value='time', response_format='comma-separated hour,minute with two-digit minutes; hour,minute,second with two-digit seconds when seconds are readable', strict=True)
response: 17,26
